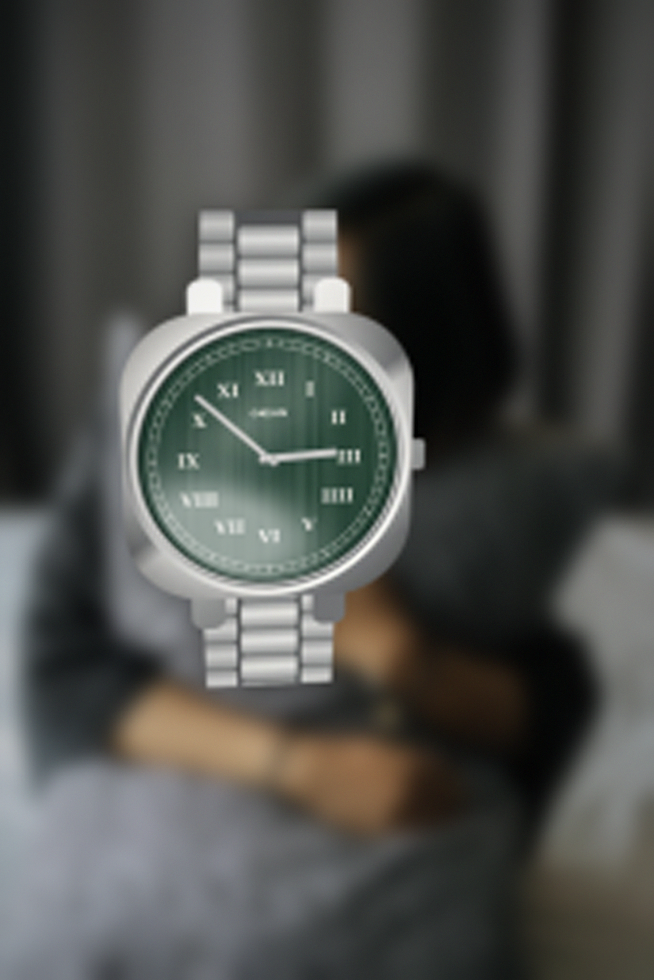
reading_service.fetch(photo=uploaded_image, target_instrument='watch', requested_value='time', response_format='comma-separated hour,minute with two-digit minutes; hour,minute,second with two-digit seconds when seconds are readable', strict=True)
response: 2,52
